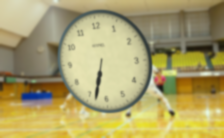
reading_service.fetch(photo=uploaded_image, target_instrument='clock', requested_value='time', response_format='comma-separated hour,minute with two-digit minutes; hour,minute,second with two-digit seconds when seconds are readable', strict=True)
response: 6,33
